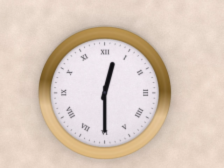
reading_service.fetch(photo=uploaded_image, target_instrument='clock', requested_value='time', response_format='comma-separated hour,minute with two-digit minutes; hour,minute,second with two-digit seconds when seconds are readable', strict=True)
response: 12,30
